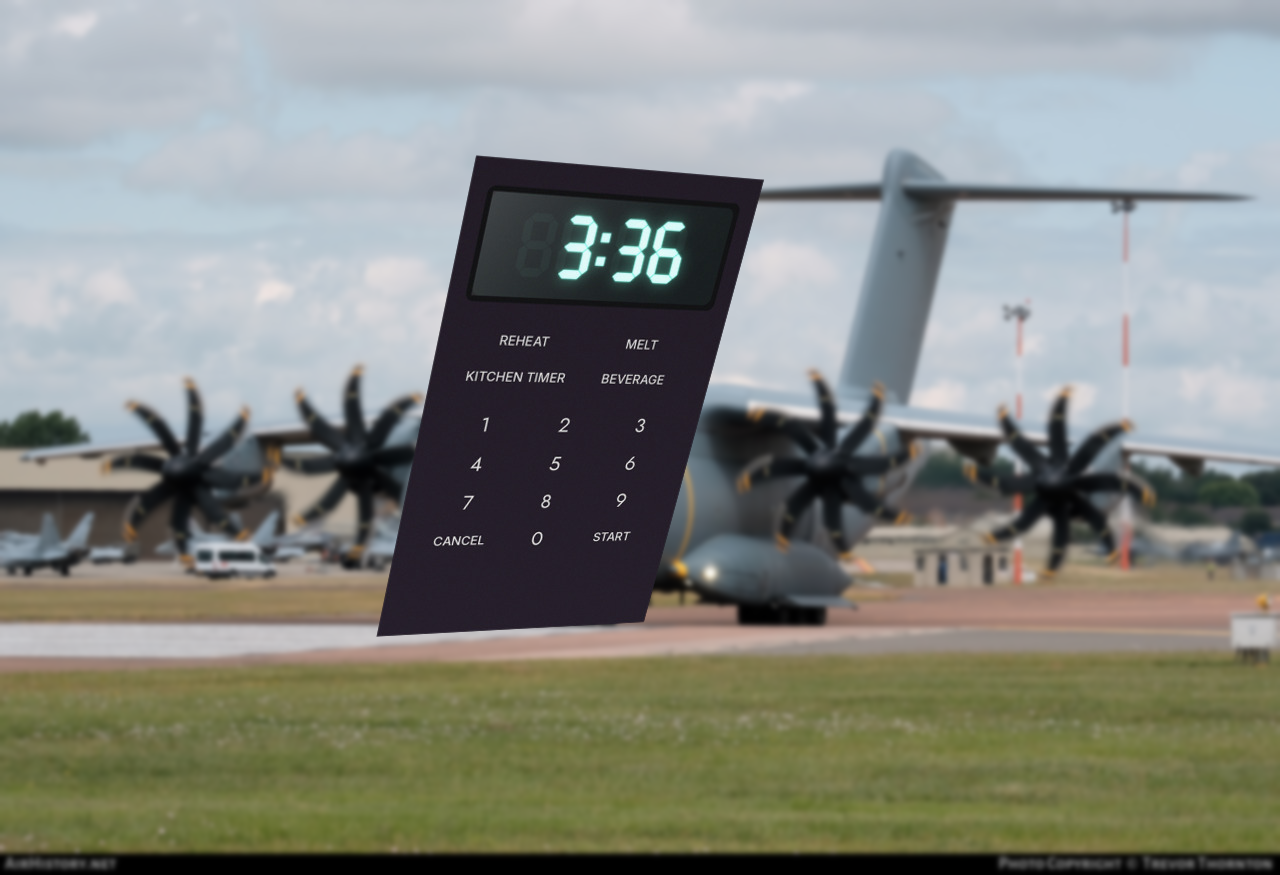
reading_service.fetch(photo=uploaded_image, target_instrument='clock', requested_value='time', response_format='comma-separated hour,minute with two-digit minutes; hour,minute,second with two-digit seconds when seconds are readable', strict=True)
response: 3,36
